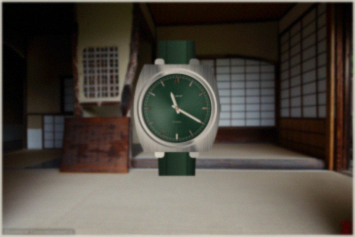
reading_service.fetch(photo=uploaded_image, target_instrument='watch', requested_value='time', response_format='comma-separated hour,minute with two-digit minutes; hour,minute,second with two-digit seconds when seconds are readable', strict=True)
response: 11,20
